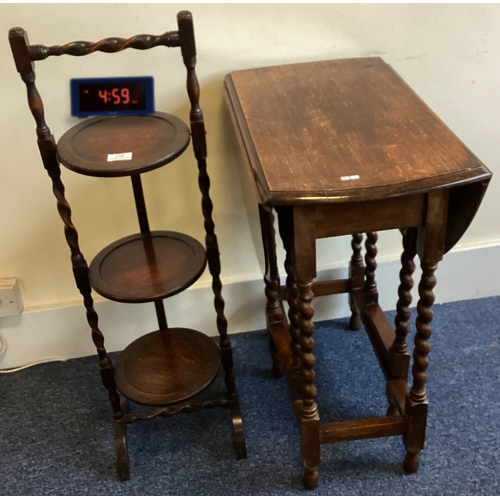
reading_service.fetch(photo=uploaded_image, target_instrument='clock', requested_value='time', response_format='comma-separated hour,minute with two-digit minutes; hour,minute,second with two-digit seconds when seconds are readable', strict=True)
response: 4,59
